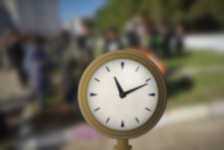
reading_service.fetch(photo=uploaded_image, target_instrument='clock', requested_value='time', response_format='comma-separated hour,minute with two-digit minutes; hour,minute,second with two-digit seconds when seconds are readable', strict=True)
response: 11,11
